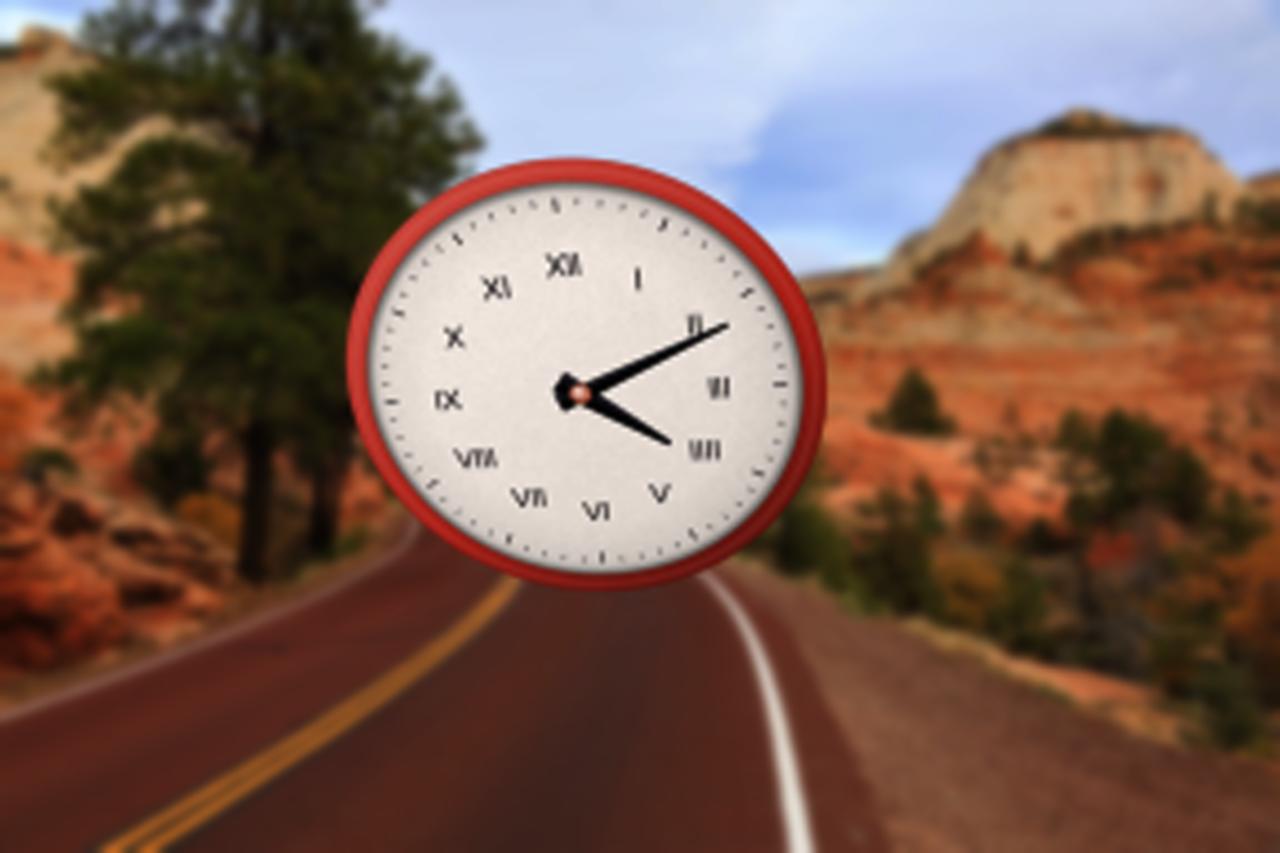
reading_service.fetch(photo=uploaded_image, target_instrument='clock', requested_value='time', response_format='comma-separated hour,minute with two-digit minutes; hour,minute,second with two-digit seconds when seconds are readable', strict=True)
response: 4,11
